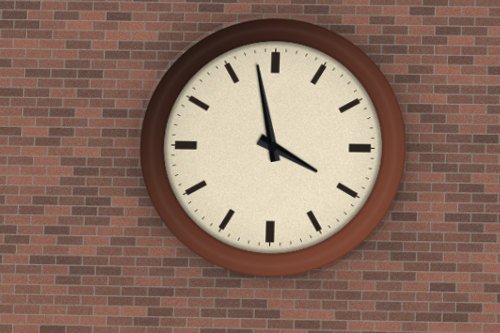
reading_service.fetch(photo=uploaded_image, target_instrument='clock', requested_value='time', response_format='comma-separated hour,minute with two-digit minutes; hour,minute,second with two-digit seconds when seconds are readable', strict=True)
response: 3,58
